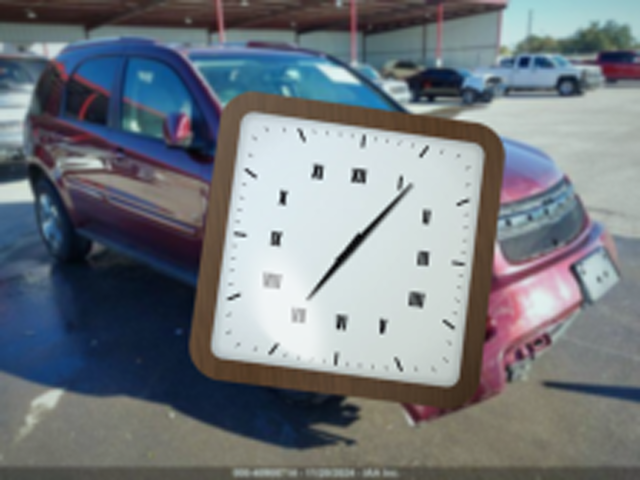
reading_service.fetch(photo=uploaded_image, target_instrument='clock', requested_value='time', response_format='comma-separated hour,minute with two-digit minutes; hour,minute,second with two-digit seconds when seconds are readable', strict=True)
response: 7,06
